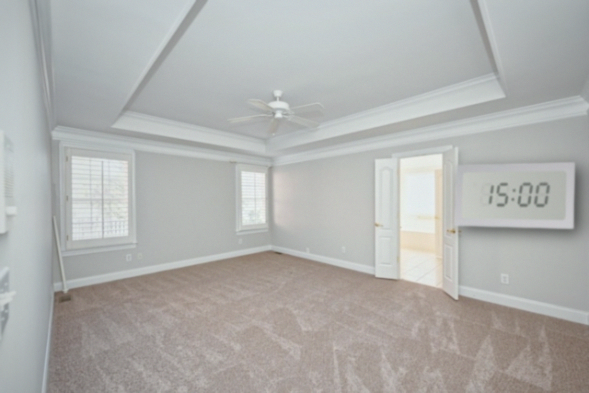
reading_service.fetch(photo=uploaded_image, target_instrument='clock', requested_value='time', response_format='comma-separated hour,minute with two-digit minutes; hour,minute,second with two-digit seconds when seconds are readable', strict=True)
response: 15,00
